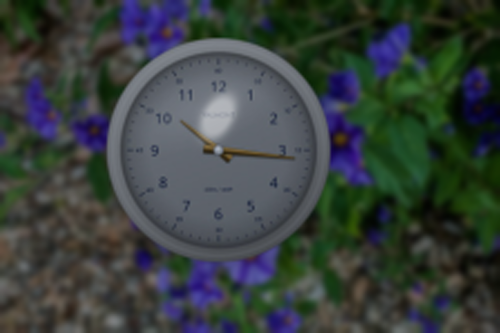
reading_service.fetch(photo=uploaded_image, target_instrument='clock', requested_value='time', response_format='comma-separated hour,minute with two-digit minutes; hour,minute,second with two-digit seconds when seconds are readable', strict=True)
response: 10,16
